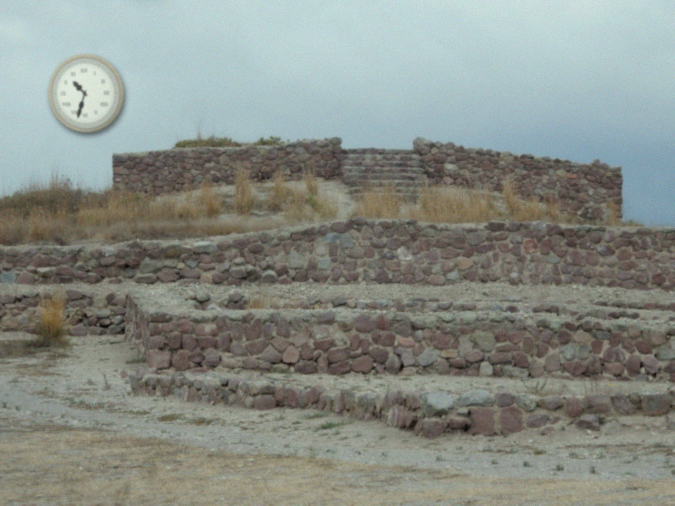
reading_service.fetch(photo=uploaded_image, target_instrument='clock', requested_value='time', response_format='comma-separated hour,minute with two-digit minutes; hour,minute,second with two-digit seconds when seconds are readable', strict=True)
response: 10,33
